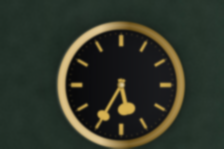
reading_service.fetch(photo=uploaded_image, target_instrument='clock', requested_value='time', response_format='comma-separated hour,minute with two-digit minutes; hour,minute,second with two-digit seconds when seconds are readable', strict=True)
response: 5,35
